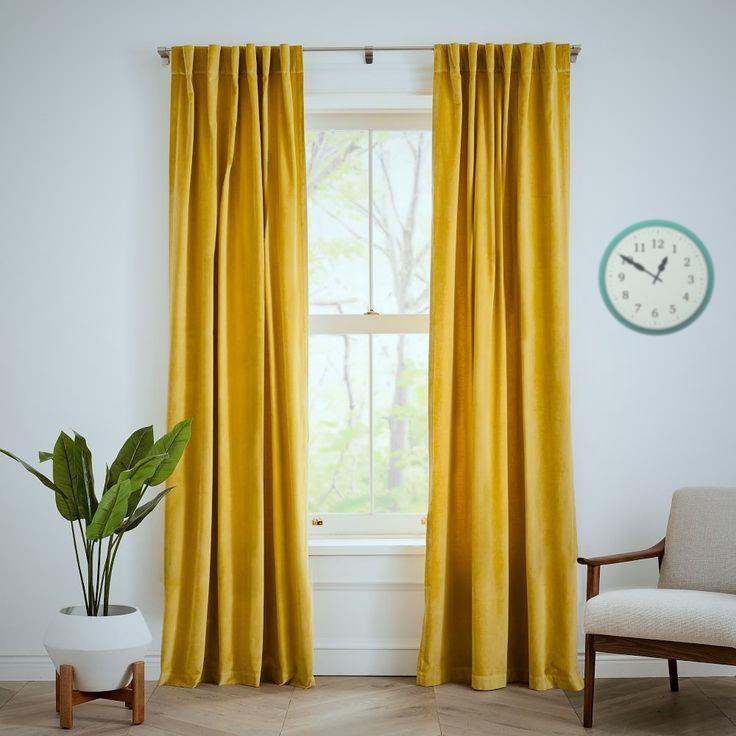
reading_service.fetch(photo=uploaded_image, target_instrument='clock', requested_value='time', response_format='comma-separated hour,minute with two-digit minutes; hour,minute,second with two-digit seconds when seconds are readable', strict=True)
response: 12,50
